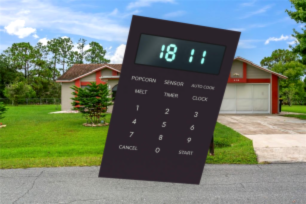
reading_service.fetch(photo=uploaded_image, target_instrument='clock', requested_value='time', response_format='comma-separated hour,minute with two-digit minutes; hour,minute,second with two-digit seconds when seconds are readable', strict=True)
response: 18,11
